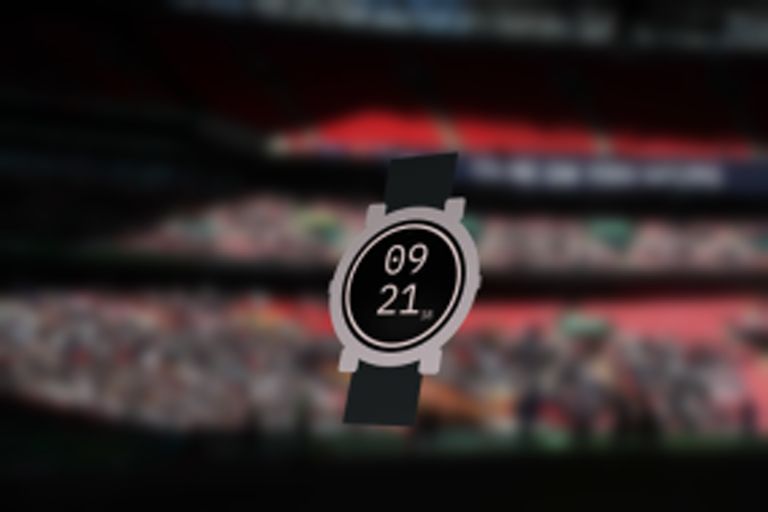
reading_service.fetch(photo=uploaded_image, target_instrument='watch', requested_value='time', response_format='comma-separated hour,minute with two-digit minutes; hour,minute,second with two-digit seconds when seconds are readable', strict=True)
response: 9,21
